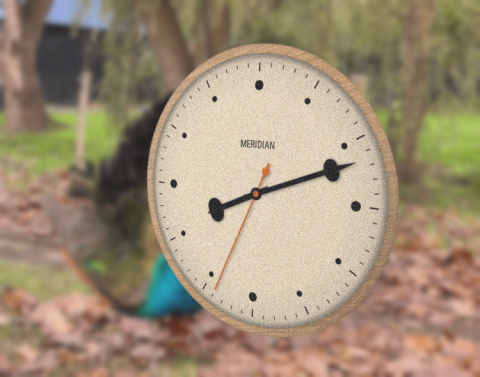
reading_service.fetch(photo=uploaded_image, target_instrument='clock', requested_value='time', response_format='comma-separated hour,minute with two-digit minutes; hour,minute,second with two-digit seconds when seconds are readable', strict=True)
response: 8,11,34
